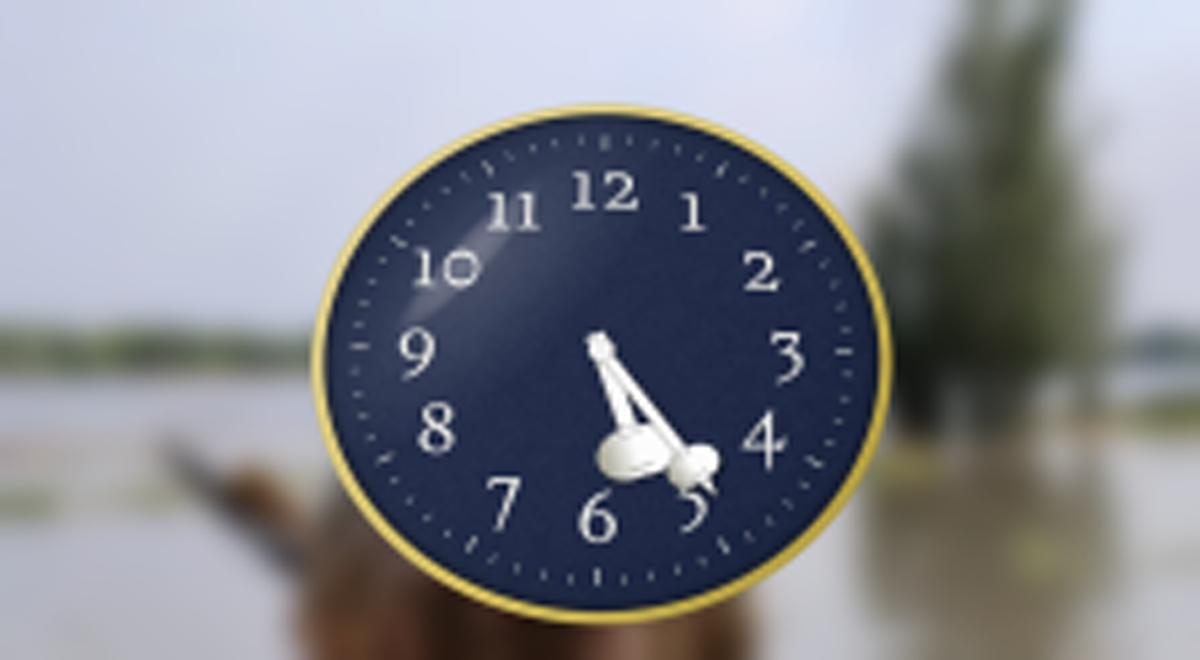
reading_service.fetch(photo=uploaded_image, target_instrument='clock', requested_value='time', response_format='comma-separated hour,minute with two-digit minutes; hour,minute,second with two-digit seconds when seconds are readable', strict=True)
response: 5,24
